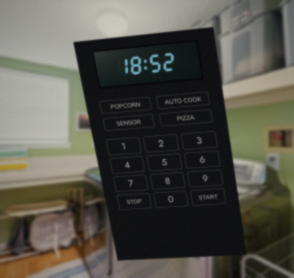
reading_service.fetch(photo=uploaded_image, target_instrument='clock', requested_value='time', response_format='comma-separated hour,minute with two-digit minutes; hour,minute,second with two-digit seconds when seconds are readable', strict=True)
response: 18,52
